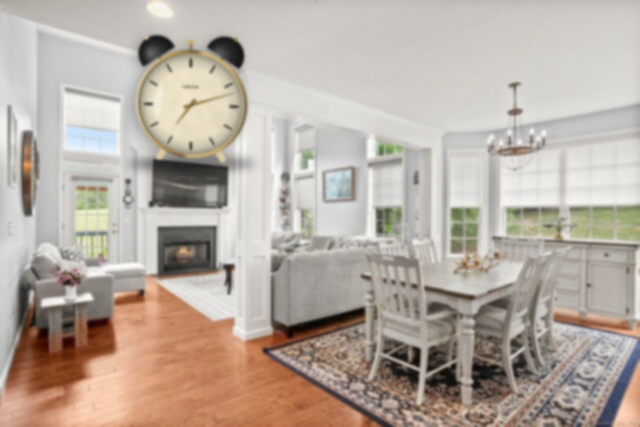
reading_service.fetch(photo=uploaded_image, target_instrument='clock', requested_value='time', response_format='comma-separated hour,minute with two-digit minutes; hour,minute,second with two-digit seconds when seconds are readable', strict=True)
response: 7,12
